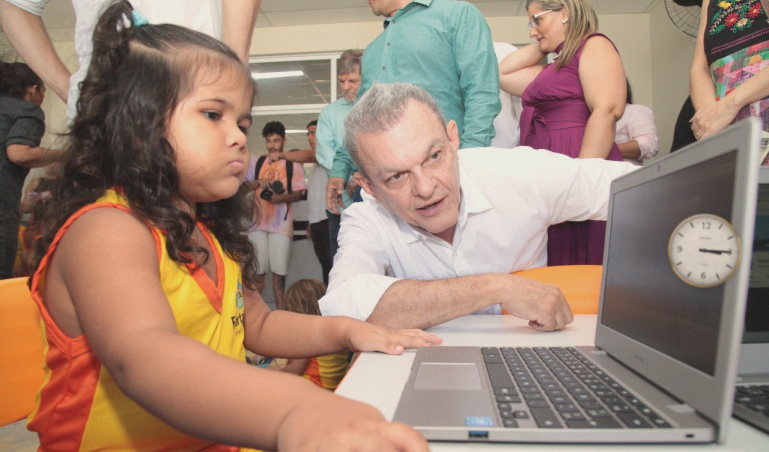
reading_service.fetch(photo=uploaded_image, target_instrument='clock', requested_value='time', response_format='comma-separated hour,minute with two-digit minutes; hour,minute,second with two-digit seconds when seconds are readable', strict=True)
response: 3,15
